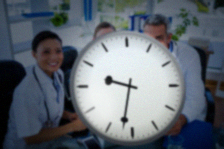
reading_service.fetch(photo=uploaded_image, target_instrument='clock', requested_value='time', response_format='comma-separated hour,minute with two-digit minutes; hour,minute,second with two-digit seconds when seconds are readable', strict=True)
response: 9,32
